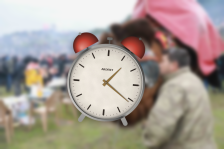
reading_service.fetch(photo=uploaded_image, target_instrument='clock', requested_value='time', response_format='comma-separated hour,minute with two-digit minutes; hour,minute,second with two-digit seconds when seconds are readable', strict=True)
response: 1,21
